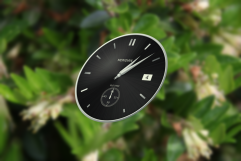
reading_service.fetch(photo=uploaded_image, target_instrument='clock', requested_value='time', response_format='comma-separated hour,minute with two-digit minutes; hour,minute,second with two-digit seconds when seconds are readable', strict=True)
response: 1,08
